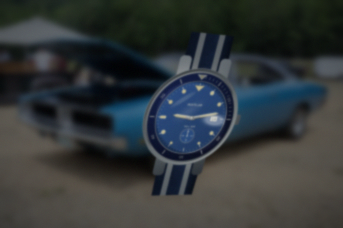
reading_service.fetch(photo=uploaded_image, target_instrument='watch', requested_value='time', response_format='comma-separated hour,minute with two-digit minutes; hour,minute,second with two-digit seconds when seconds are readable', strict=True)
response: 9,13
